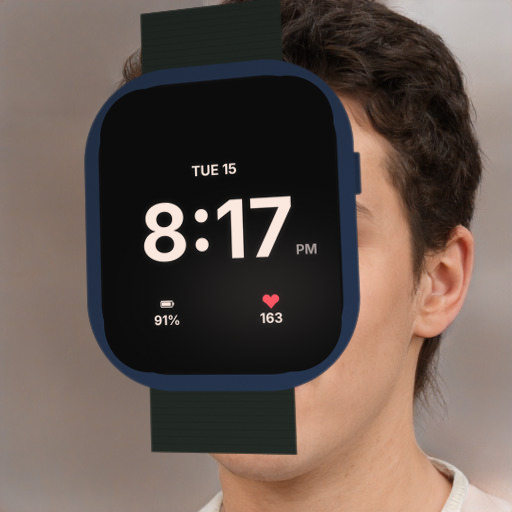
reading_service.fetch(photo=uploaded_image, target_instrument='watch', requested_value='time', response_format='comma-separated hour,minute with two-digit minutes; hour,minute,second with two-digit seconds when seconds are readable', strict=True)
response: 8,17
